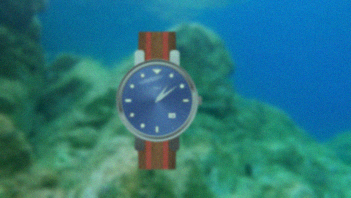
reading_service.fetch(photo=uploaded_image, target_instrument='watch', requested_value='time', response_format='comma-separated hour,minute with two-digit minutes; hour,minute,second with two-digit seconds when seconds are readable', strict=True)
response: 1,09
